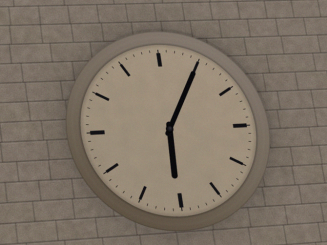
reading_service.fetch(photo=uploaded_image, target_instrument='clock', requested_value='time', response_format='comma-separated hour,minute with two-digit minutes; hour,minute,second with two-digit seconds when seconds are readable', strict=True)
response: 6,05
